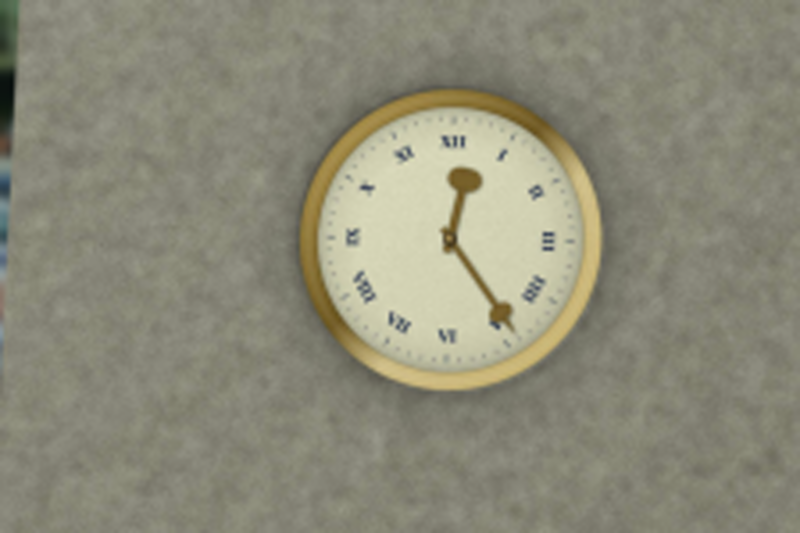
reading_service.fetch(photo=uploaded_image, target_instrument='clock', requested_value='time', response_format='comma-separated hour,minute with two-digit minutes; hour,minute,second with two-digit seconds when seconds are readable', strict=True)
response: 12,24
